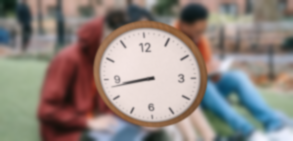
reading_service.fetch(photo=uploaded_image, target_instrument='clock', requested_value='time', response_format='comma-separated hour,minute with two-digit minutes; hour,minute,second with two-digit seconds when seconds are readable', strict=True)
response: 8,43
